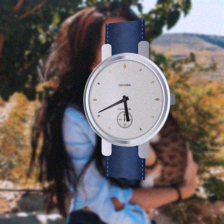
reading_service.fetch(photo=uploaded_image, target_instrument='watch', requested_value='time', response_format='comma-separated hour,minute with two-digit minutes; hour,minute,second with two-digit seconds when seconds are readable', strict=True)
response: 5,41
